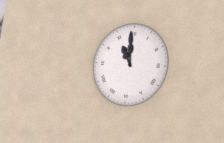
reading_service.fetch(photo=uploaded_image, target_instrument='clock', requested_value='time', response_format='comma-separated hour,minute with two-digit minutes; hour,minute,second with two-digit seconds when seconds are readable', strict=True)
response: 10,59
